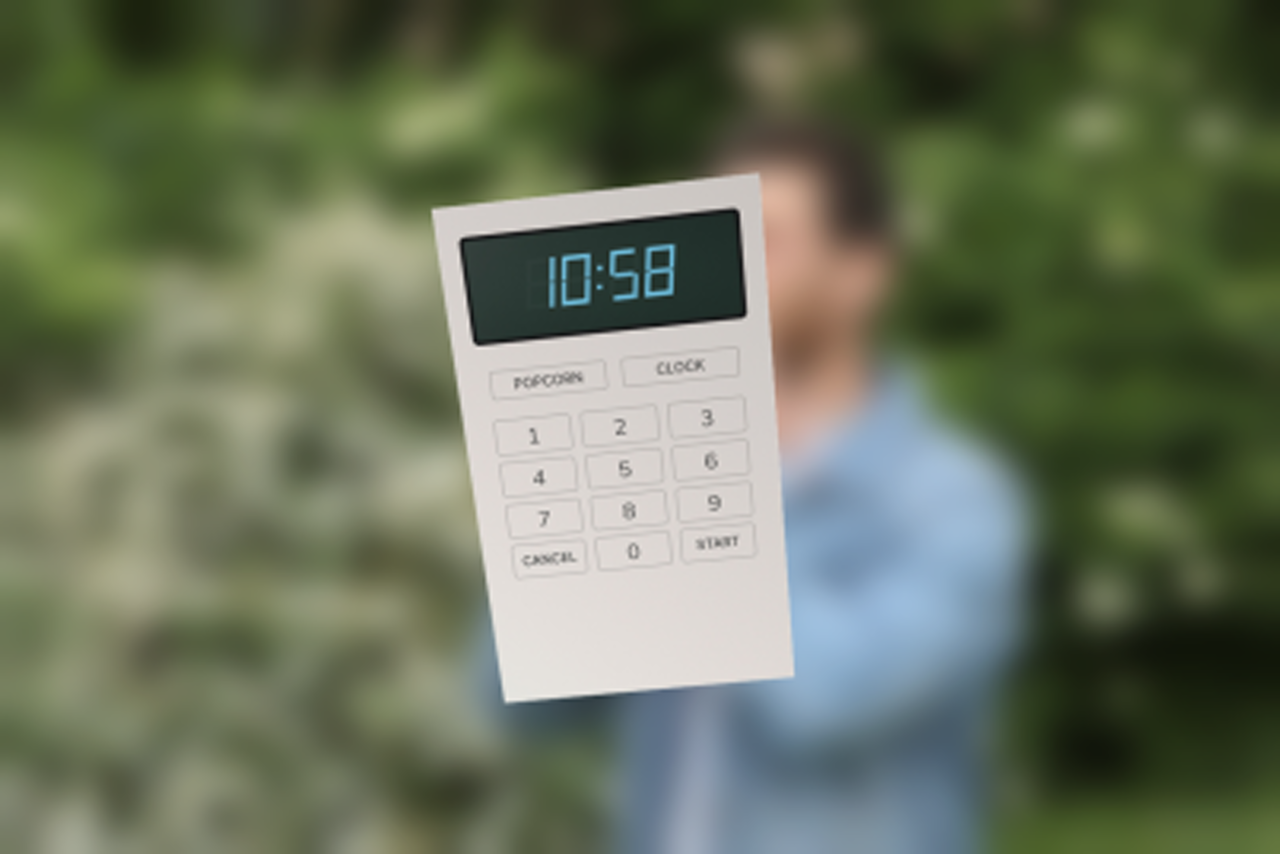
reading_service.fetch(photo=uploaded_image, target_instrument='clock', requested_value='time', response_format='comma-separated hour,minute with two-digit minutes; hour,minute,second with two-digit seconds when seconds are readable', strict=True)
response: 10,58
